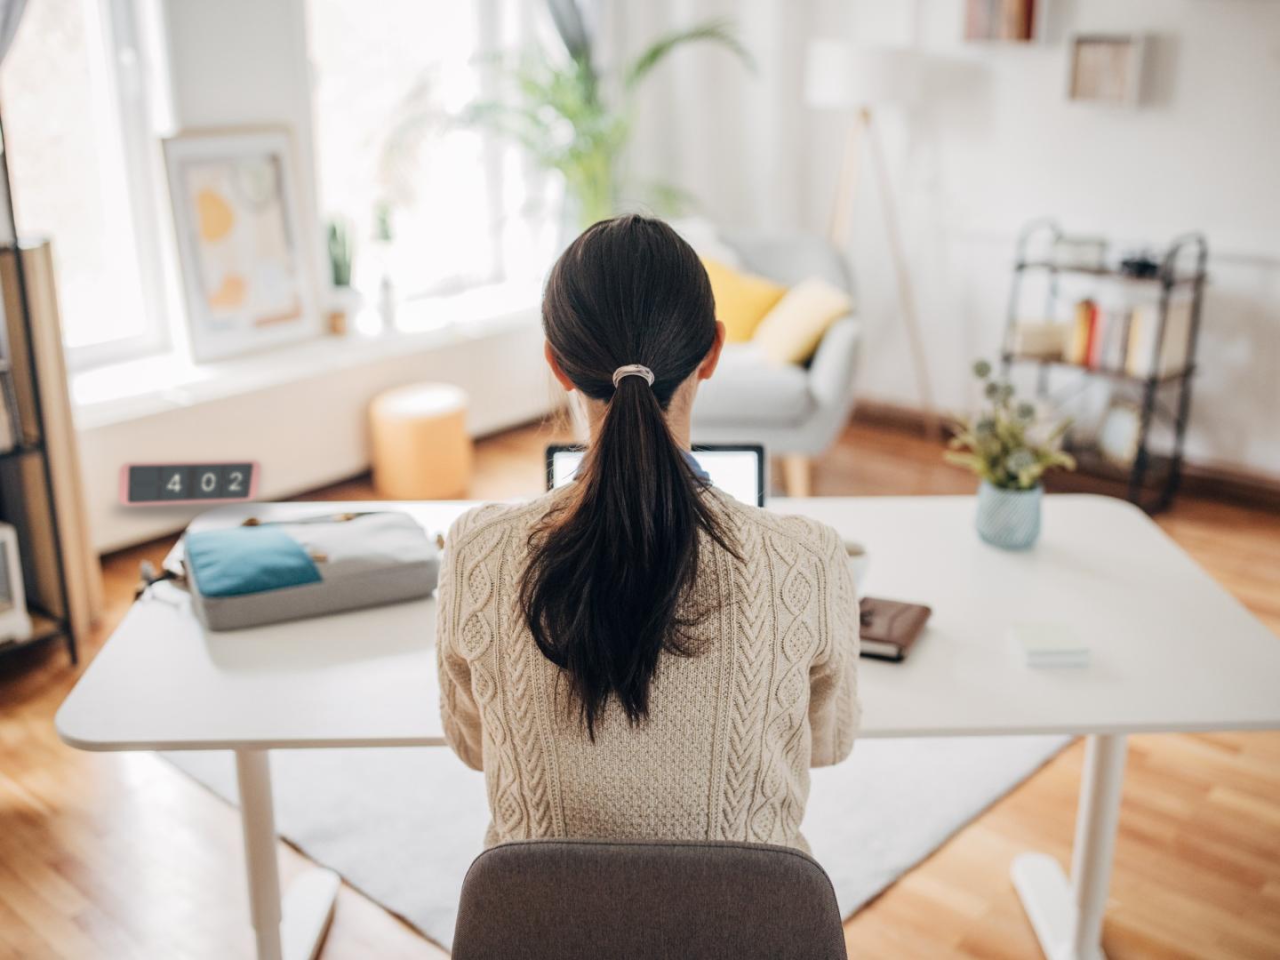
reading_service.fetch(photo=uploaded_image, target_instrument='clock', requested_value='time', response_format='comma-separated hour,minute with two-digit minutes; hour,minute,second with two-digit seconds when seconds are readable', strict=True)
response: 4,02
